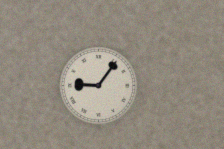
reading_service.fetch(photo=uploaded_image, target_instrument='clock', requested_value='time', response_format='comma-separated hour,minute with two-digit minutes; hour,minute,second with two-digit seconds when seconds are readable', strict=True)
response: 9,06
